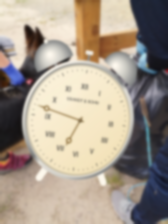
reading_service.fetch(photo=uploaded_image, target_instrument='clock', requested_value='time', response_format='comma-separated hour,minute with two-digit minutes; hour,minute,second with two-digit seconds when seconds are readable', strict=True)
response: 6,47
